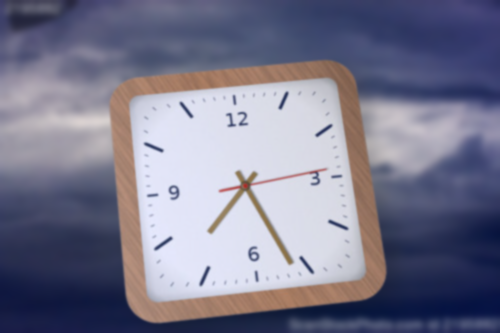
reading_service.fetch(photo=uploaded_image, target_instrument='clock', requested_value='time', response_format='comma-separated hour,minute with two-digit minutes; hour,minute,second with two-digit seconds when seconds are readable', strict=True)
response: 7,26,14
